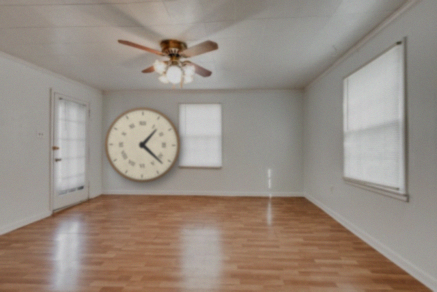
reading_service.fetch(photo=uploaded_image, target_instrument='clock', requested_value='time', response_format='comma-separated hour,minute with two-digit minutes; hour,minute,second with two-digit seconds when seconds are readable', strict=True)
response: 1,22
